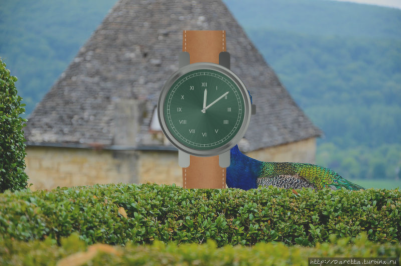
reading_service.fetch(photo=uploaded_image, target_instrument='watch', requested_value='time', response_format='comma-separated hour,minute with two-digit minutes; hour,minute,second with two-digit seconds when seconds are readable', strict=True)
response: 12,09
